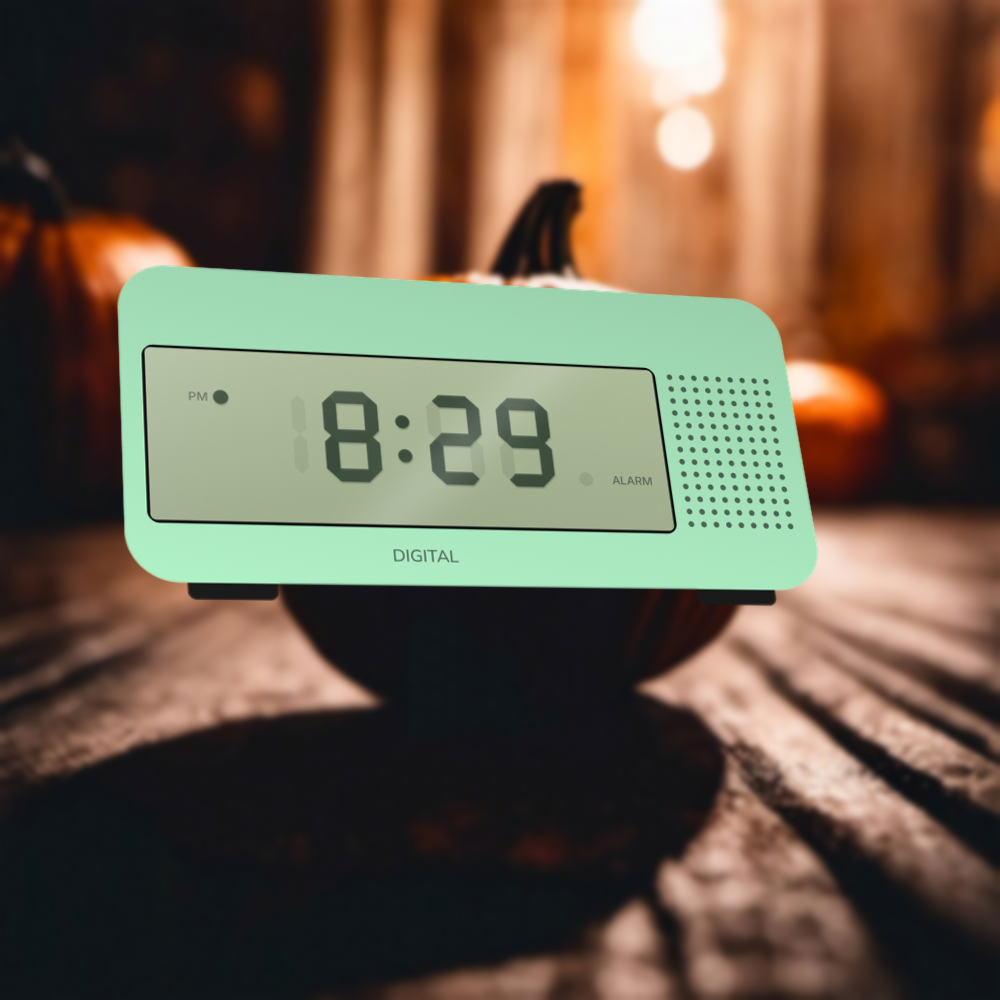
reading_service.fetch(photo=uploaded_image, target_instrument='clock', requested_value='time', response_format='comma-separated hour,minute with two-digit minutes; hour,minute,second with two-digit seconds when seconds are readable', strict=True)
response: 8,29
